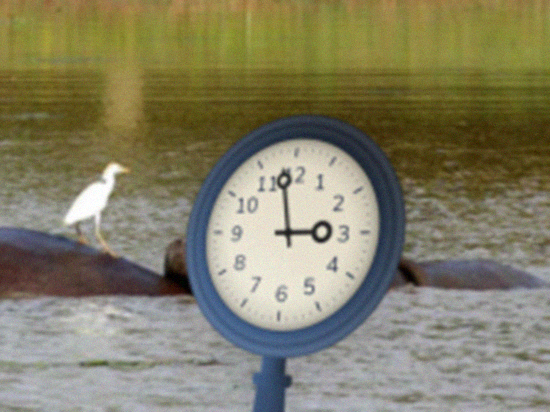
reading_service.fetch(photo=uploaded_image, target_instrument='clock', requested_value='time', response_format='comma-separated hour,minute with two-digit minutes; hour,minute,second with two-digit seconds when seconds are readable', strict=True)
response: 2,58
